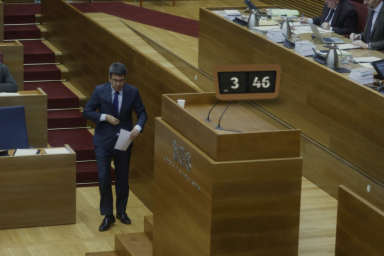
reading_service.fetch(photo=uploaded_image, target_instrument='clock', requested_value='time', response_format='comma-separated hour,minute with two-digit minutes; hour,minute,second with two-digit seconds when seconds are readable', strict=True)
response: 3,46
